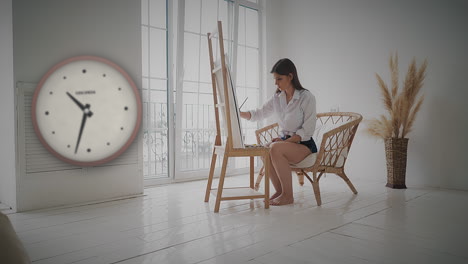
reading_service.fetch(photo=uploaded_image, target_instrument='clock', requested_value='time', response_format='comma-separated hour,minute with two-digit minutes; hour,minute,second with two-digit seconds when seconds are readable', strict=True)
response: 10,33
